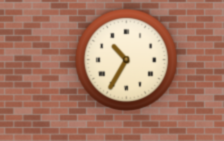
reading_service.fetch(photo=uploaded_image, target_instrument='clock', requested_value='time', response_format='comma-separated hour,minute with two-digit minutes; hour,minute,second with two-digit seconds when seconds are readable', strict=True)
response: 10,35
